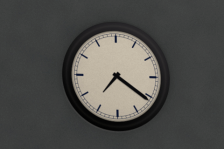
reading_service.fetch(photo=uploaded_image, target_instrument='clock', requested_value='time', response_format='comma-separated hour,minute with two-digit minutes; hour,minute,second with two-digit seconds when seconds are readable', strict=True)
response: 7,21
